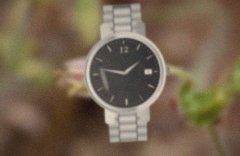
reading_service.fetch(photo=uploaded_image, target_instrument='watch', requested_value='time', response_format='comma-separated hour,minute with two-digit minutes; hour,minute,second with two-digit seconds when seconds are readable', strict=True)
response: 1,47
